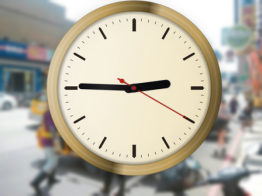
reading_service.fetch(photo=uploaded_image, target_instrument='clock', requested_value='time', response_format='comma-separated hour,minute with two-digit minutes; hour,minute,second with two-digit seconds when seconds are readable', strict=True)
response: 2,45,20
